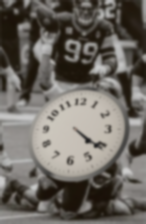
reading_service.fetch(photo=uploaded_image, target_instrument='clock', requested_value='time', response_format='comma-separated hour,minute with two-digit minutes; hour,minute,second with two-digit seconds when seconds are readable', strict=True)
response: 4,21
